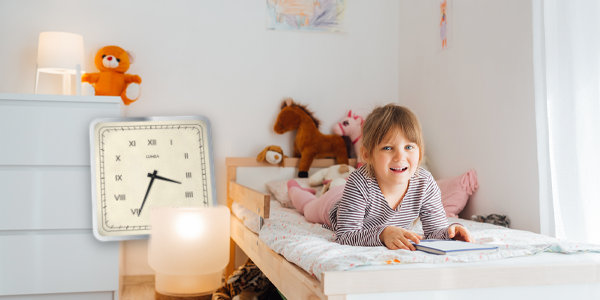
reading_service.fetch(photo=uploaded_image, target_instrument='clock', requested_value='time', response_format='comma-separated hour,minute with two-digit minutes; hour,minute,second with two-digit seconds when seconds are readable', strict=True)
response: 3,34
